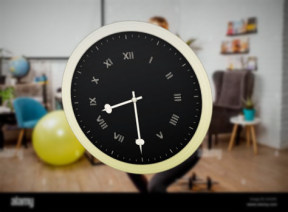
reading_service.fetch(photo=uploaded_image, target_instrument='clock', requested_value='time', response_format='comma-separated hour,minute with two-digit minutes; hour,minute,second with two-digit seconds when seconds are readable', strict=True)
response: 8,30
